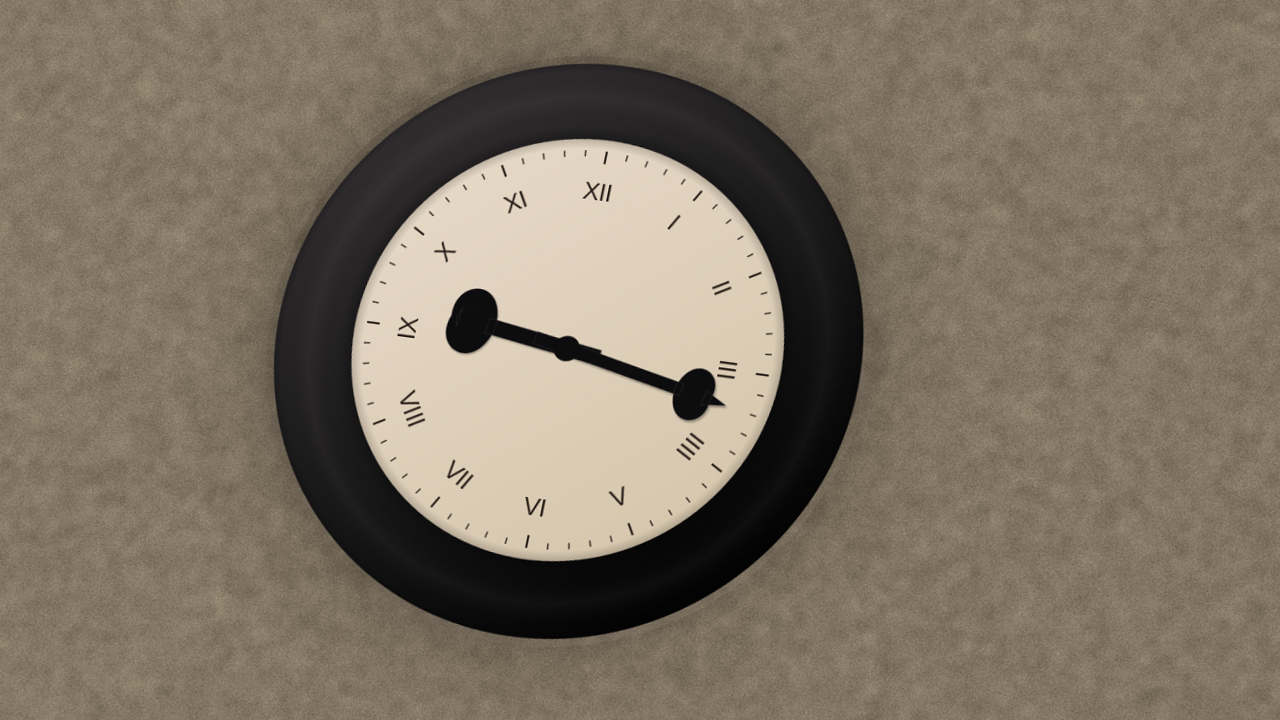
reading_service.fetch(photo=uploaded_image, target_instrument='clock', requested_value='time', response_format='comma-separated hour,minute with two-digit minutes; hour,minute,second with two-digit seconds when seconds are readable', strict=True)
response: 9,17
